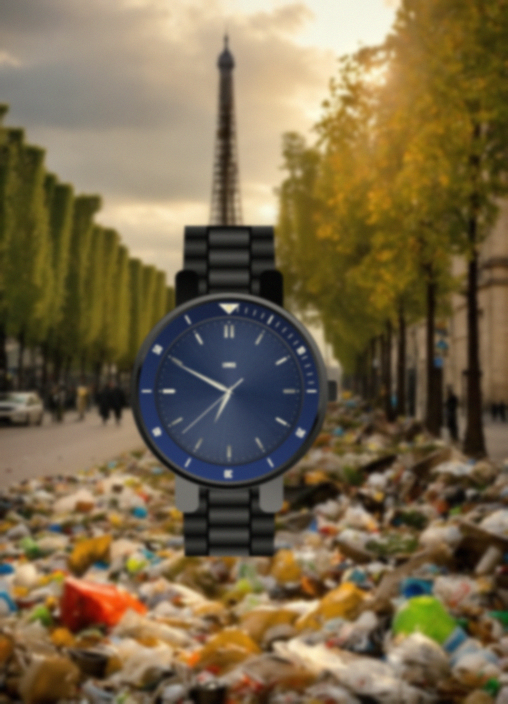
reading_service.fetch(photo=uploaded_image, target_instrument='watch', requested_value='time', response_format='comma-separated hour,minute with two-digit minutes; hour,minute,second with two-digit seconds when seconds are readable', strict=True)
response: 6,49,38
